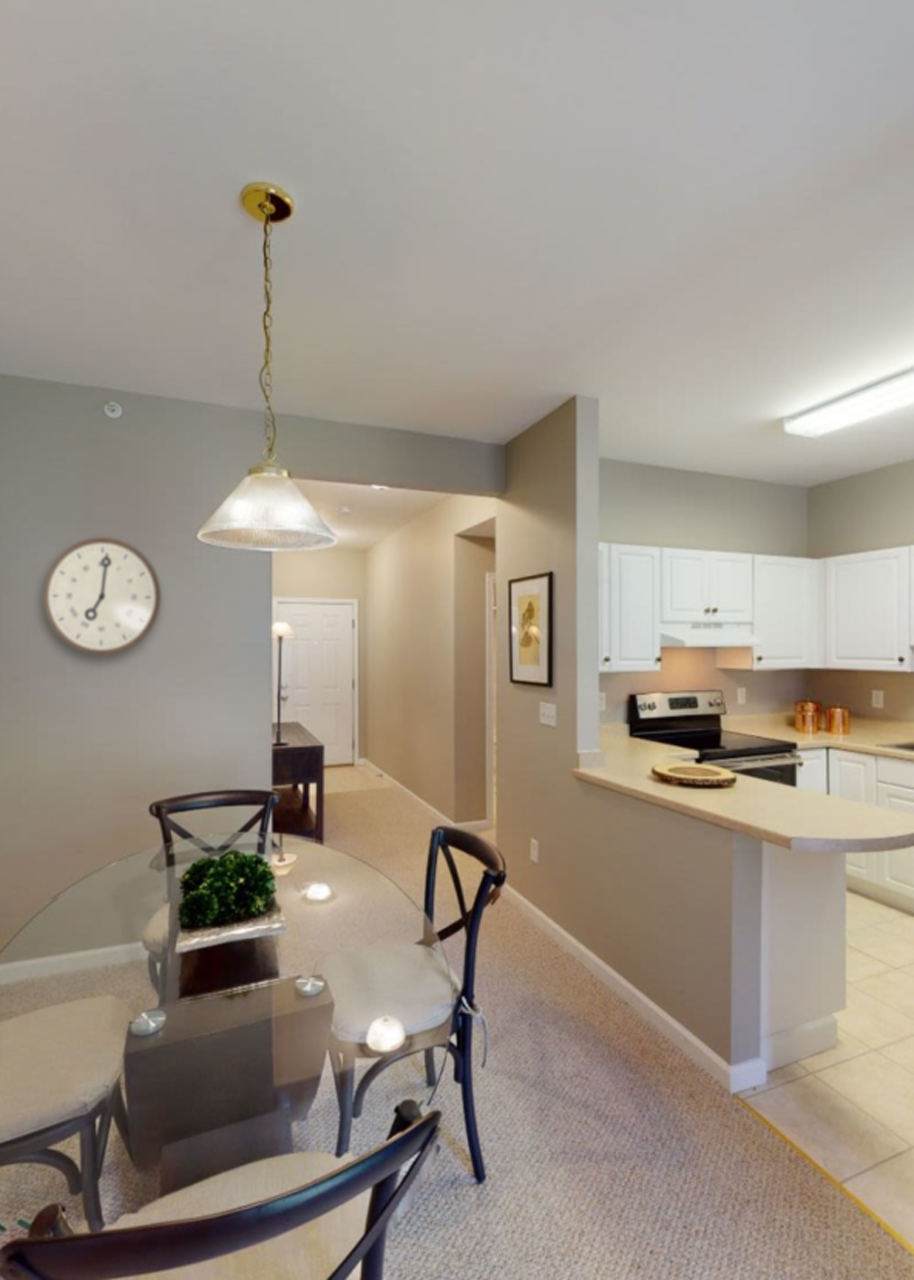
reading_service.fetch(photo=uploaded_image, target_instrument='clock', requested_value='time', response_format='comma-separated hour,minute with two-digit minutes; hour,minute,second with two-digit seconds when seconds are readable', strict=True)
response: 7,01
